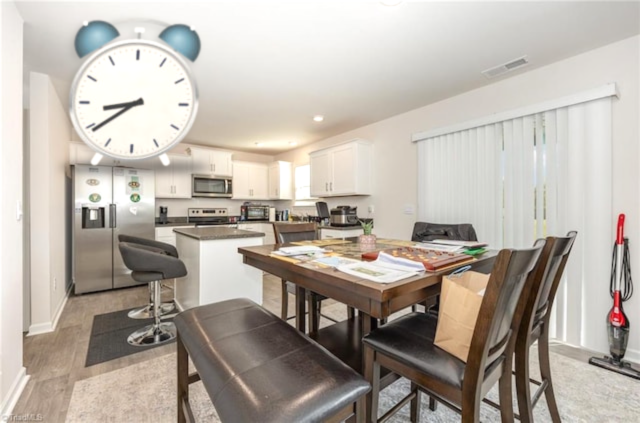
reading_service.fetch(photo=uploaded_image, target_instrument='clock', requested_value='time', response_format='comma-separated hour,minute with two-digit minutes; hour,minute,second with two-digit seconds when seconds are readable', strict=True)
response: 8,39
